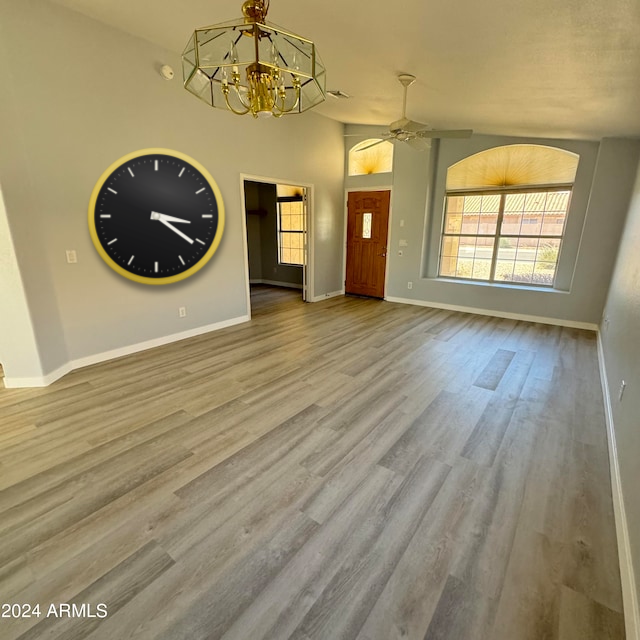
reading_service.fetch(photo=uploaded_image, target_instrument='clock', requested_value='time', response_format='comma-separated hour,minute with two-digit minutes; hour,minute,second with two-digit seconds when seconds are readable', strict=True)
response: 3,21
